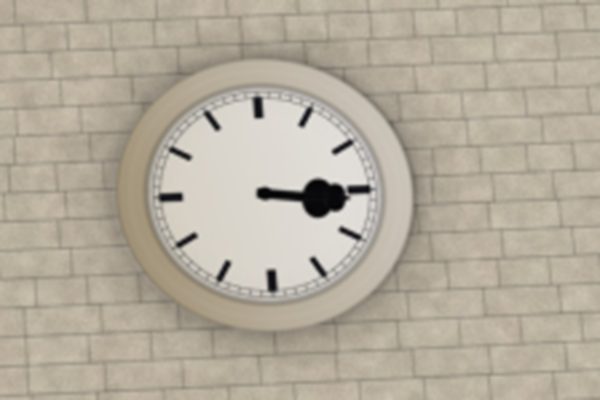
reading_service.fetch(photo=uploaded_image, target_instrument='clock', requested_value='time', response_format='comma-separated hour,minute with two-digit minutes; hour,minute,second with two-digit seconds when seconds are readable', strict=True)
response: 3,16
